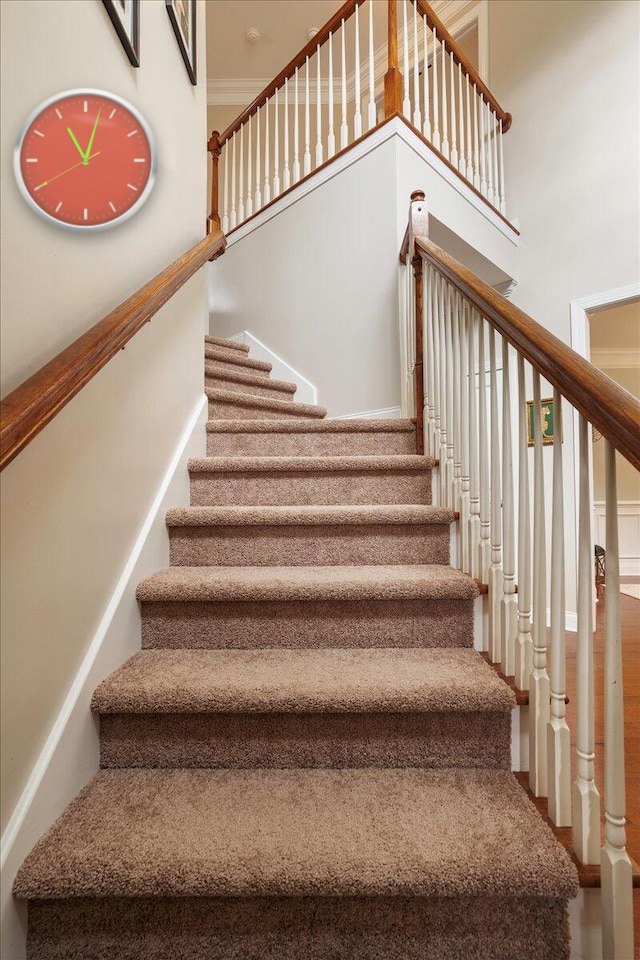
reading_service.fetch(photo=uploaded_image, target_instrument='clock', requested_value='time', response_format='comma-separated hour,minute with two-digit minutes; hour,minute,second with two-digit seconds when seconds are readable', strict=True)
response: 11,02,40
